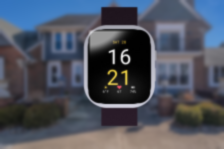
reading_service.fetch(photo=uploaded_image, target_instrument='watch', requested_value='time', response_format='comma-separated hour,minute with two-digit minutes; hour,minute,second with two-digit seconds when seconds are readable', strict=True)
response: 16,21
